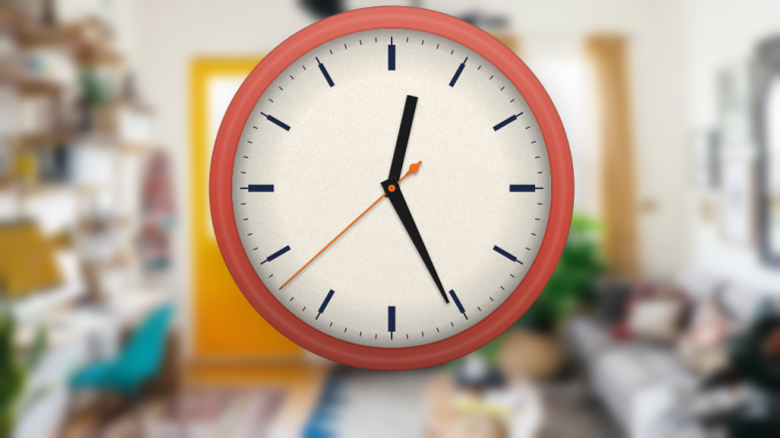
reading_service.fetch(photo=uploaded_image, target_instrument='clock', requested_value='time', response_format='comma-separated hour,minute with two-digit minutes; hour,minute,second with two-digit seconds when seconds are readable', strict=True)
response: 12,25,38
